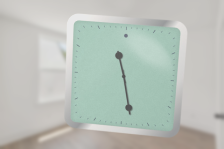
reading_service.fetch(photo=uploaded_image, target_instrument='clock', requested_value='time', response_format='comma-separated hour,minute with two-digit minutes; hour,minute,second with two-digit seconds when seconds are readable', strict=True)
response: 11,28
